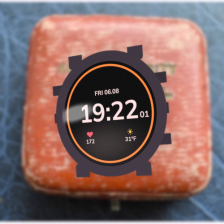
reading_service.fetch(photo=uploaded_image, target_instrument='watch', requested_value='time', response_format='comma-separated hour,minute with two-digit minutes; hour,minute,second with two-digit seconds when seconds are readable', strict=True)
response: 19,22,01
